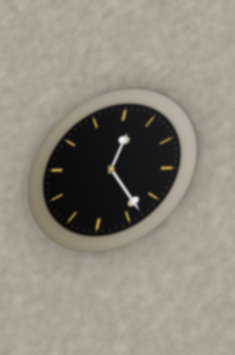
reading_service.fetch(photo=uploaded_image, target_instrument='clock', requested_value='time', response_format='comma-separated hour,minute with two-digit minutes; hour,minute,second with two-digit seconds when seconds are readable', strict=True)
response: 12,23
